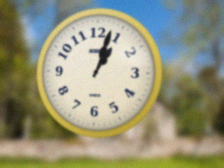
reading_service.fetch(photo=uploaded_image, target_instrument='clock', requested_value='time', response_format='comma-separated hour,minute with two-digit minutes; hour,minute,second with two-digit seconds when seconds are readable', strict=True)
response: 1,03
